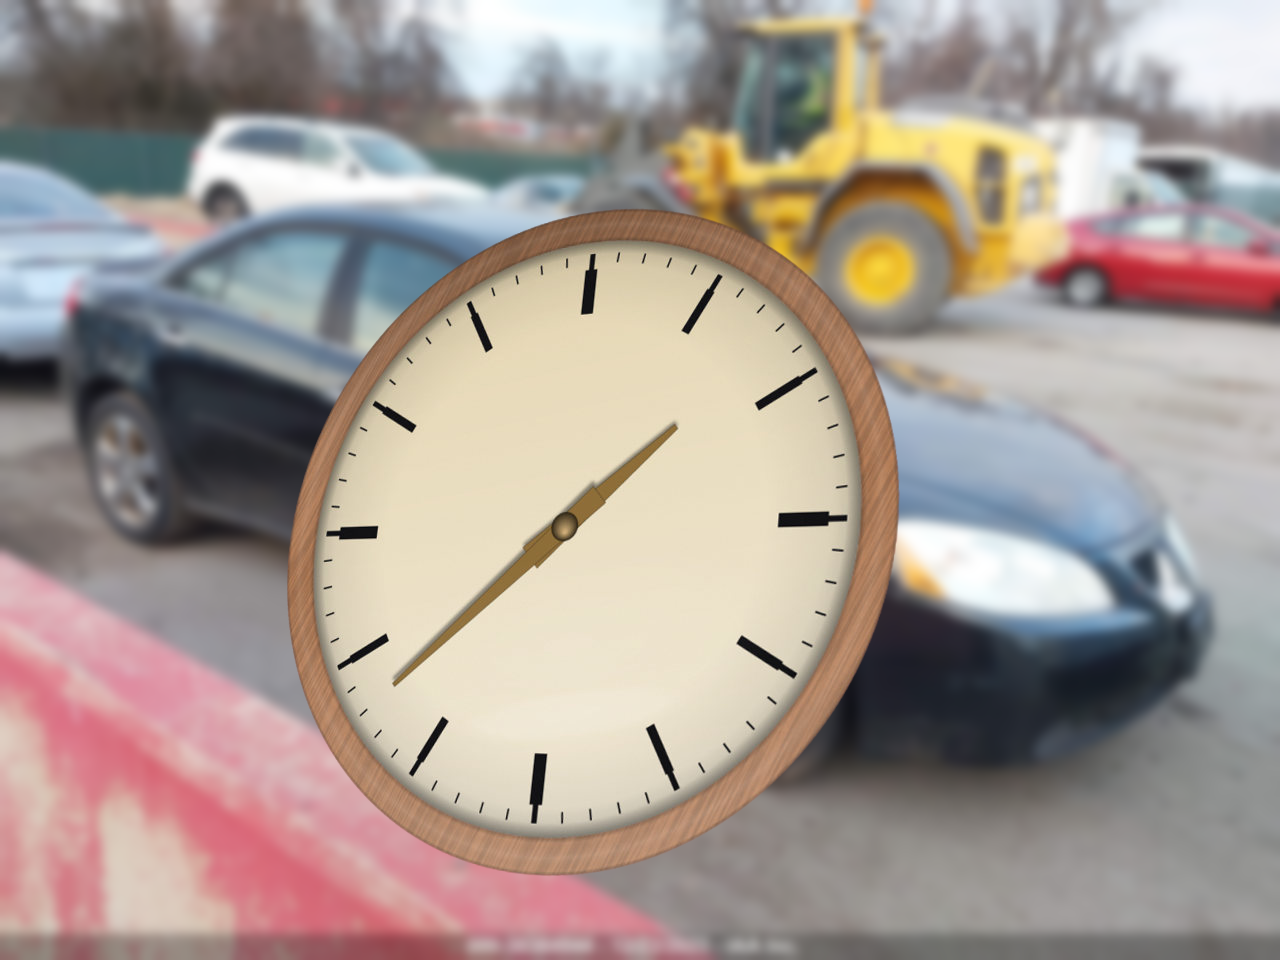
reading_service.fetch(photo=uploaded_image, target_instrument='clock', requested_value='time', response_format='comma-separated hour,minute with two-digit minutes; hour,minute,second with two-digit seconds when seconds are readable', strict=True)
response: 1,38
